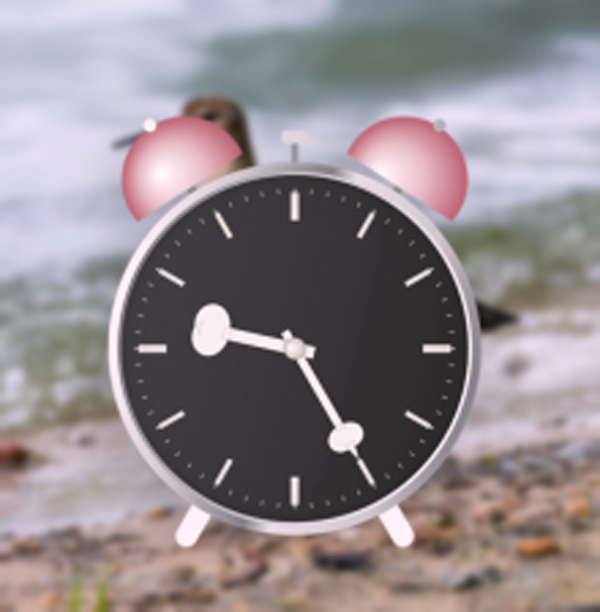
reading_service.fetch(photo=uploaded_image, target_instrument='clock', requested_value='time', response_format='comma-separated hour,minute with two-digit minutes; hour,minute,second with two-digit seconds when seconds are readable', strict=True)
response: 9,25
